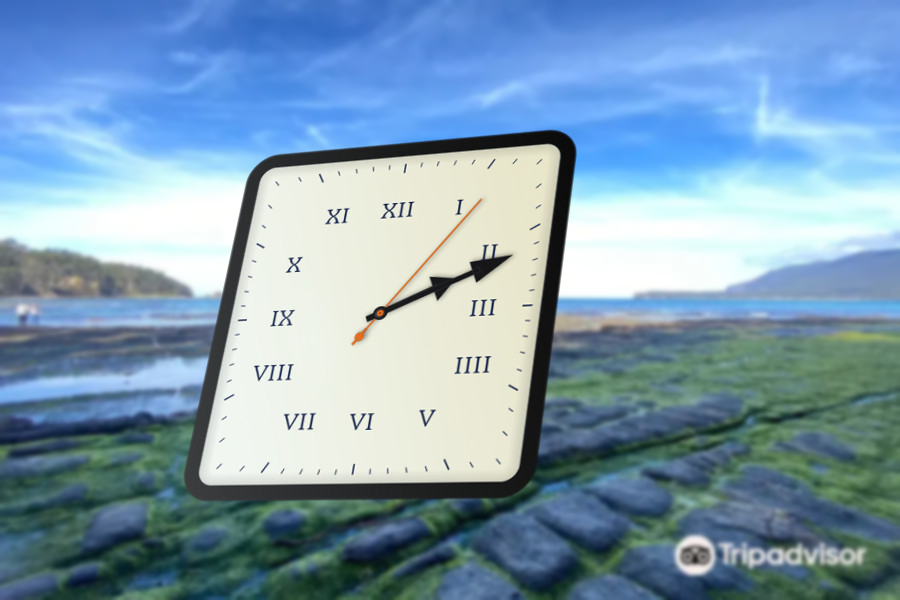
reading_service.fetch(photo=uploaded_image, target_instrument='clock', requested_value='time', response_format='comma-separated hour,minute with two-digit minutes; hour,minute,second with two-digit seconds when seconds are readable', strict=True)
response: 2,11,06
